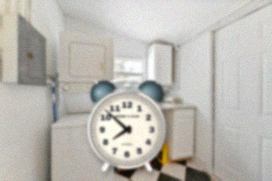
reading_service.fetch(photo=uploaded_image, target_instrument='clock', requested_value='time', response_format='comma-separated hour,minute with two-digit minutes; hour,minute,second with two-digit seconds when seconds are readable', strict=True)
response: 7,52
